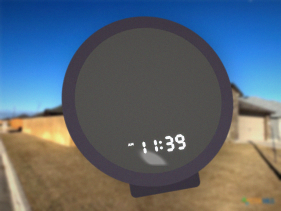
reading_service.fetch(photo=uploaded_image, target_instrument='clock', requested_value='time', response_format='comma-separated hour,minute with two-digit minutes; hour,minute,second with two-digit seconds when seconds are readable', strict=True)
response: 11,39
